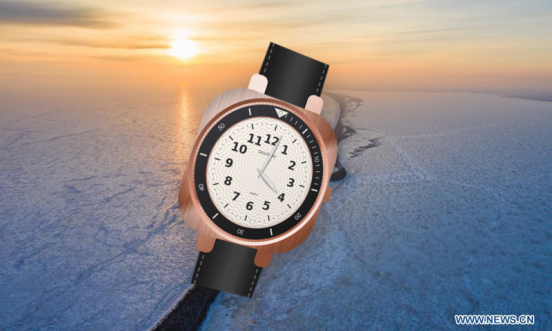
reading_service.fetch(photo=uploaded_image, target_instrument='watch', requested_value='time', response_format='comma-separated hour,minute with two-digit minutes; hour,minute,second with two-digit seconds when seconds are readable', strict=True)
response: 4,02
